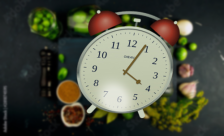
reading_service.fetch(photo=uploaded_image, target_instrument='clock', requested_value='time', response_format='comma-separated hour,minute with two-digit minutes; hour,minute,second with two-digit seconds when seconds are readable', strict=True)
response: 4,04
